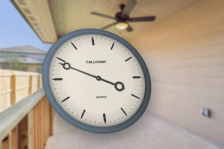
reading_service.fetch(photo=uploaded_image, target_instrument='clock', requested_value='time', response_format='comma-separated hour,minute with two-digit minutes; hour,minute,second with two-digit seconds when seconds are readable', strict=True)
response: 3,49
